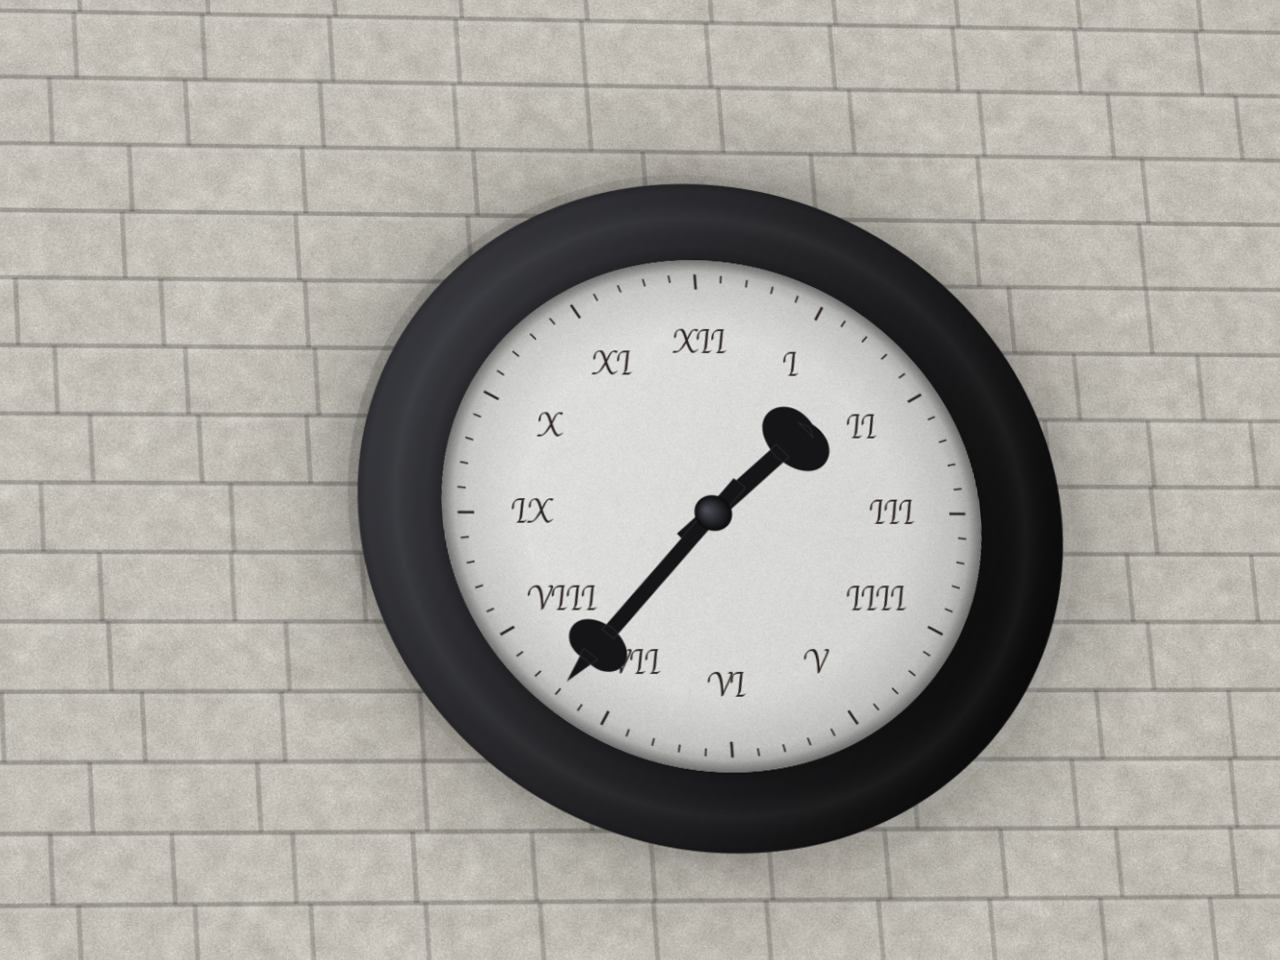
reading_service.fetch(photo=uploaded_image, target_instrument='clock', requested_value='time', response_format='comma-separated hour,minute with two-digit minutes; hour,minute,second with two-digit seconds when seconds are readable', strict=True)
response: 1,37
